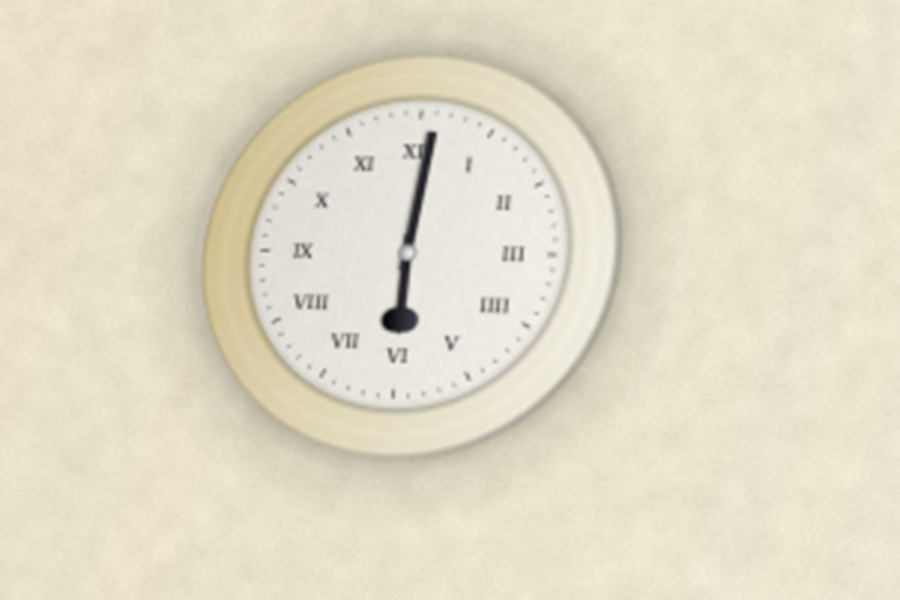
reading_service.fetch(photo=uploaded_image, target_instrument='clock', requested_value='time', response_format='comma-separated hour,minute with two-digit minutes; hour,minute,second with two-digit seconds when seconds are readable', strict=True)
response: 6,01
